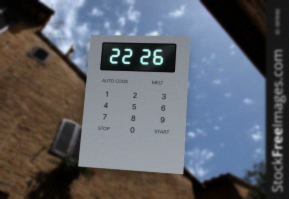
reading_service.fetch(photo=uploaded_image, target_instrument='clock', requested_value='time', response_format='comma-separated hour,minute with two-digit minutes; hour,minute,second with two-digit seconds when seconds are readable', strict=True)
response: 22,26
